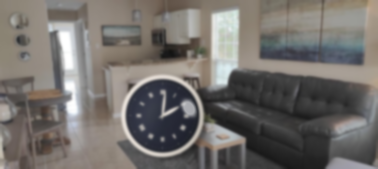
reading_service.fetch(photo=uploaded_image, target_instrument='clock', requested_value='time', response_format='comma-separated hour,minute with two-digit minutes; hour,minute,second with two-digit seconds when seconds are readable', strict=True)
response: 2,01
